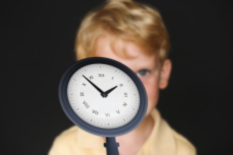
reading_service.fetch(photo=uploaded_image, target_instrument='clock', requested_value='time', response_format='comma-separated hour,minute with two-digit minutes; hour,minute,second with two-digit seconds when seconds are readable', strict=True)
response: 1,53
